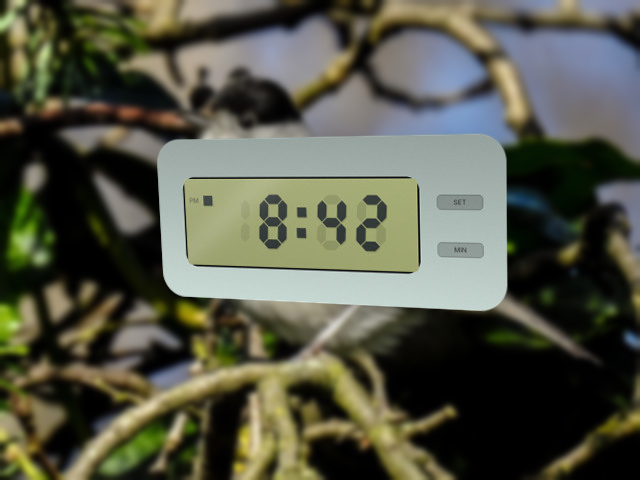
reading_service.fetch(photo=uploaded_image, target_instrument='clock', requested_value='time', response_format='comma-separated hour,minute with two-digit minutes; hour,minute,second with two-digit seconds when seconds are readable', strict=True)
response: 8,42
